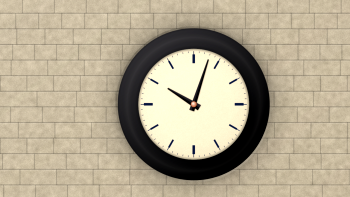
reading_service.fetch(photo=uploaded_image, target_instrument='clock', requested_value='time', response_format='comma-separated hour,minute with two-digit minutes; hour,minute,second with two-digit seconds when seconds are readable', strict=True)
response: 10,03
